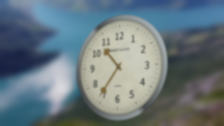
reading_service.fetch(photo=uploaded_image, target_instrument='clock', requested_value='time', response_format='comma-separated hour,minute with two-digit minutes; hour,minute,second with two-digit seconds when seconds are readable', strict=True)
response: 10,36
